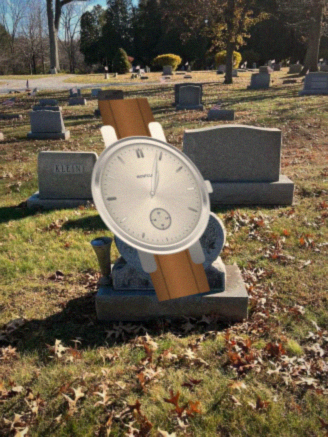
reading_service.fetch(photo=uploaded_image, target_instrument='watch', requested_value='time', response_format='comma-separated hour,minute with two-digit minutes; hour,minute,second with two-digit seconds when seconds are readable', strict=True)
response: 1,04
